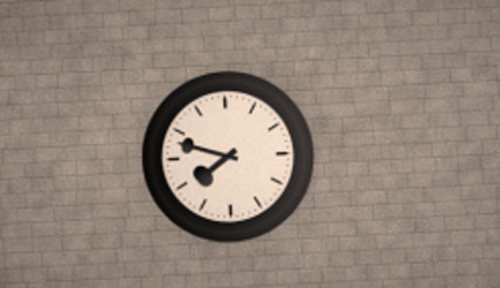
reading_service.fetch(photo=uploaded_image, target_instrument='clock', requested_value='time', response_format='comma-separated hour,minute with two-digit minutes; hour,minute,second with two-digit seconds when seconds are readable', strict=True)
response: 7,48
